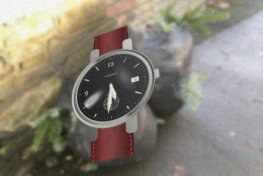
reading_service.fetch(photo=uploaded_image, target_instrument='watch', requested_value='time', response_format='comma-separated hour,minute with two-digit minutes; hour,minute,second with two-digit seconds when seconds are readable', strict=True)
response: 5,31
